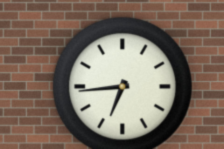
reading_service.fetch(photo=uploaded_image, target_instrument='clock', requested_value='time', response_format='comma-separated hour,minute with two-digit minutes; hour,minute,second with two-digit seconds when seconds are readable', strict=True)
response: 6,44
